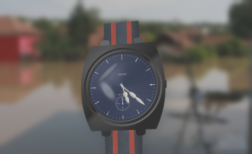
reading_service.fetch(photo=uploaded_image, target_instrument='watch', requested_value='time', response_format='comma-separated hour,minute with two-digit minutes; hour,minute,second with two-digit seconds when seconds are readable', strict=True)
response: 5,22
